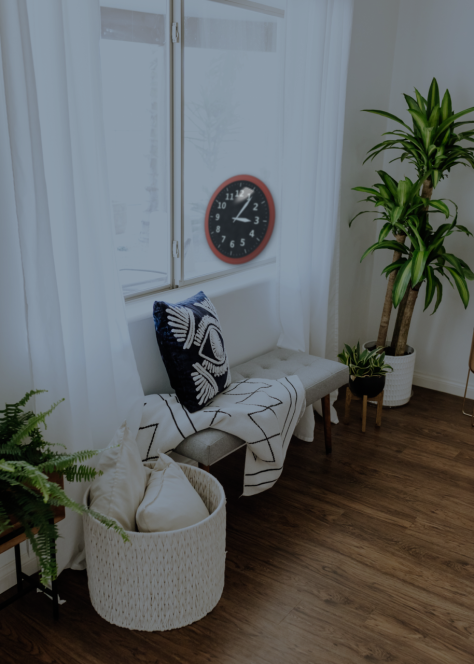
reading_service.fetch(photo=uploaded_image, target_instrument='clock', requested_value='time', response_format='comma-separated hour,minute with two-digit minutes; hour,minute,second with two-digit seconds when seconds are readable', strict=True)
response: 3,06
